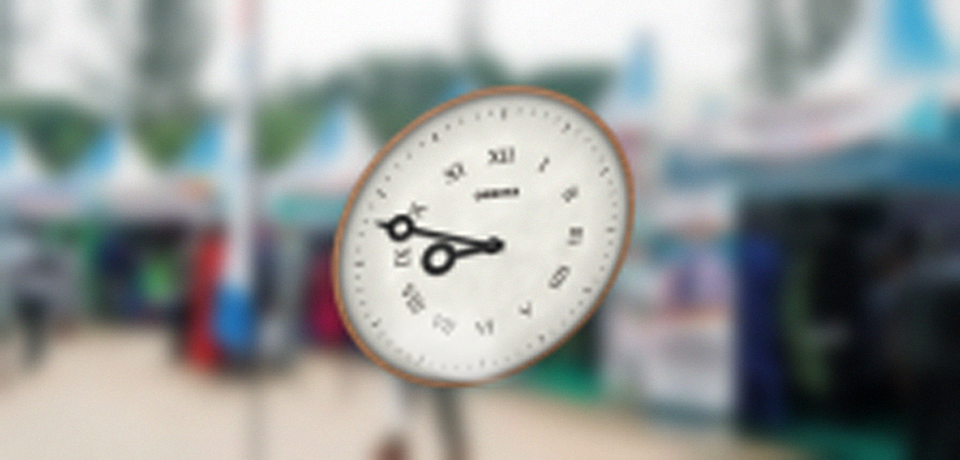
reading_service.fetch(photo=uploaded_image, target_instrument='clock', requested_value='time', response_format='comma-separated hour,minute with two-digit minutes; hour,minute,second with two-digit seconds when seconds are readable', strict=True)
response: 8,48
